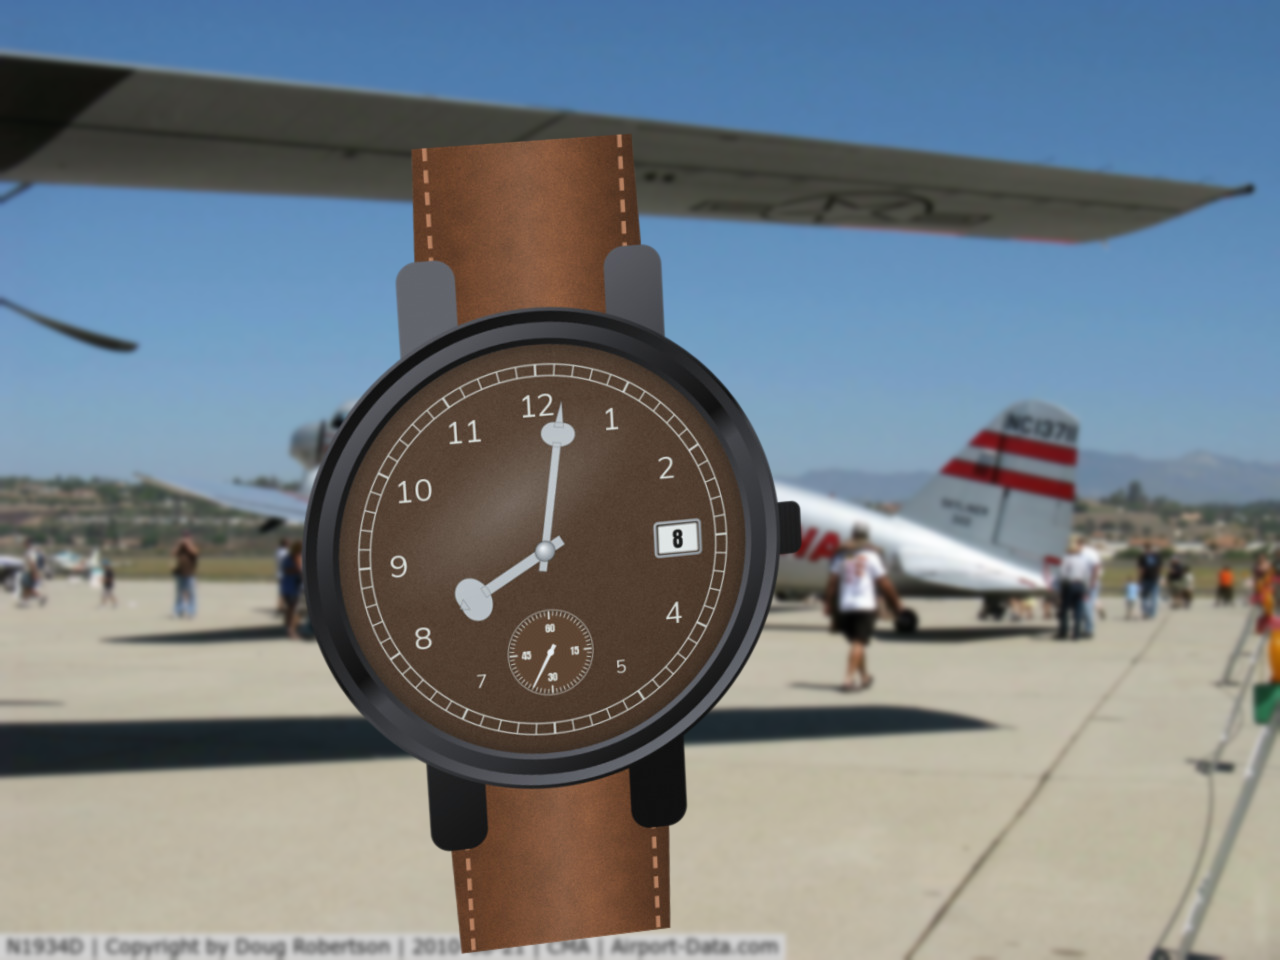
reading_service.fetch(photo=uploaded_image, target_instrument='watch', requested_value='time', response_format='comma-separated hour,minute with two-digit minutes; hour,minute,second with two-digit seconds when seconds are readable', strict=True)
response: 8,01,35
